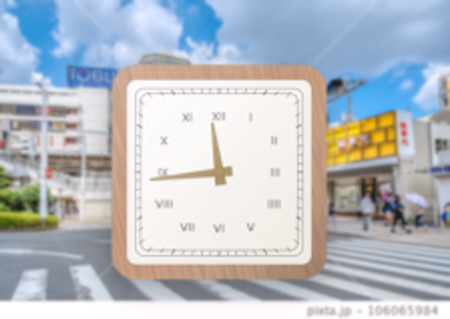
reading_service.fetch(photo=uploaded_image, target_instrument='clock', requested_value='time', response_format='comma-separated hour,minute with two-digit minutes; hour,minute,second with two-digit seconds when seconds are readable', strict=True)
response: 11,44
